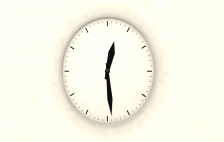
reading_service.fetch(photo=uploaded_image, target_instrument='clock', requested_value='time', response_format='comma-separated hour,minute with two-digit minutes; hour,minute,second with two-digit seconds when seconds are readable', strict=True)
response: 12,29
